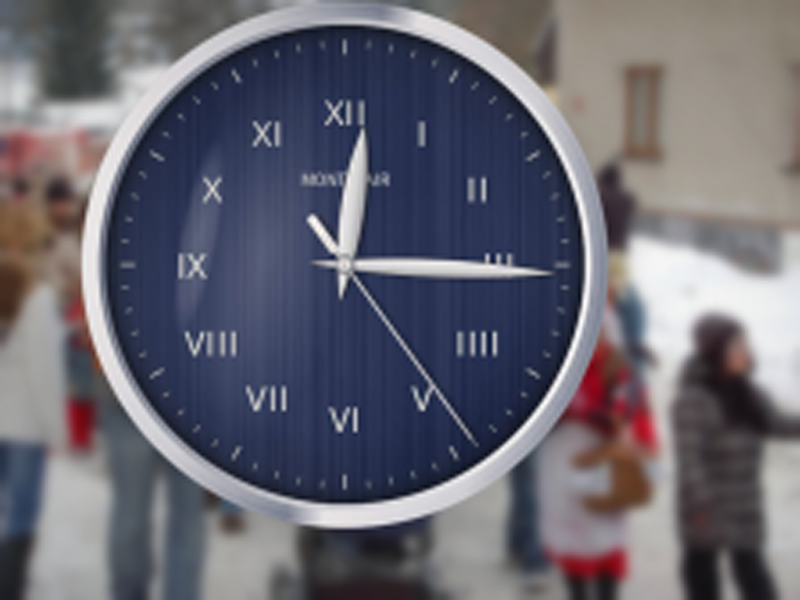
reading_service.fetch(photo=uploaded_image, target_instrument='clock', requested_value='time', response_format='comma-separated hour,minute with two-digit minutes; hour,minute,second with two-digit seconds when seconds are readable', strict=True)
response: 12,15,24
